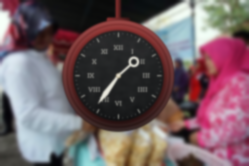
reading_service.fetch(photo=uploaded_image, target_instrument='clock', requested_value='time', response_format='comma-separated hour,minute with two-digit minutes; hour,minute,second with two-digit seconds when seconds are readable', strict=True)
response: 1,36
